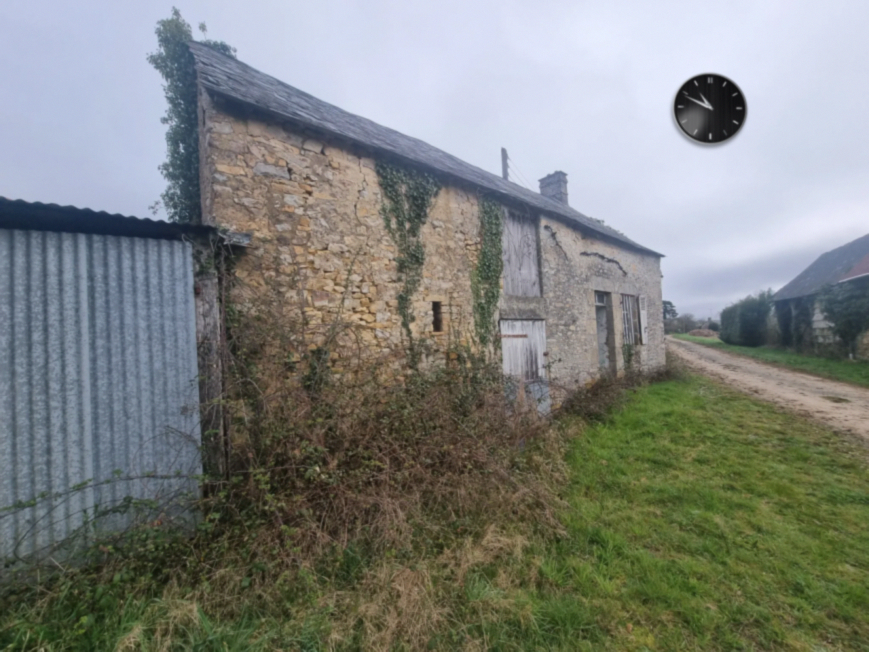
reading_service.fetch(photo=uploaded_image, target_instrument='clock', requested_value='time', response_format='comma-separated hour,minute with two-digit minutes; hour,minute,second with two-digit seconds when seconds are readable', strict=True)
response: 10,49
